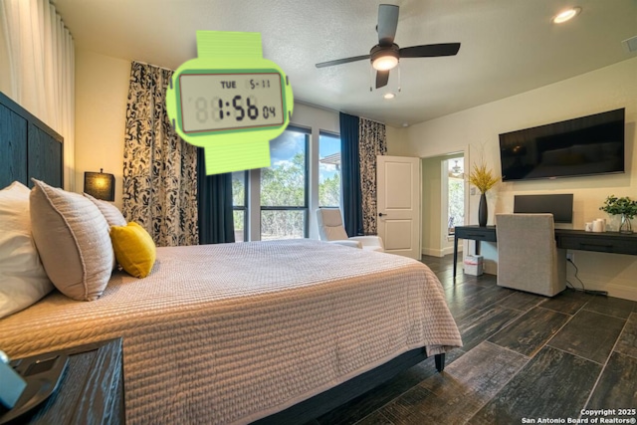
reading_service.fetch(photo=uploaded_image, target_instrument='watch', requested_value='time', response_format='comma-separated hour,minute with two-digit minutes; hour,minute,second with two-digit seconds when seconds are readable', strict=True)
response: 1,56,04
